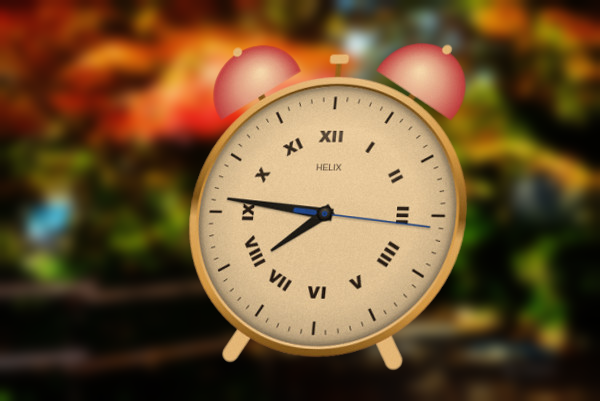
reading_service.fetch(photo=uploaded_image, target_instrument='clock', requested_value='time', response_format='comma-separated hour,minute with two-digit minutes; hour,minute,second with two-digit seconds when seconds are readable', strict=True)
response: 7,46,16
